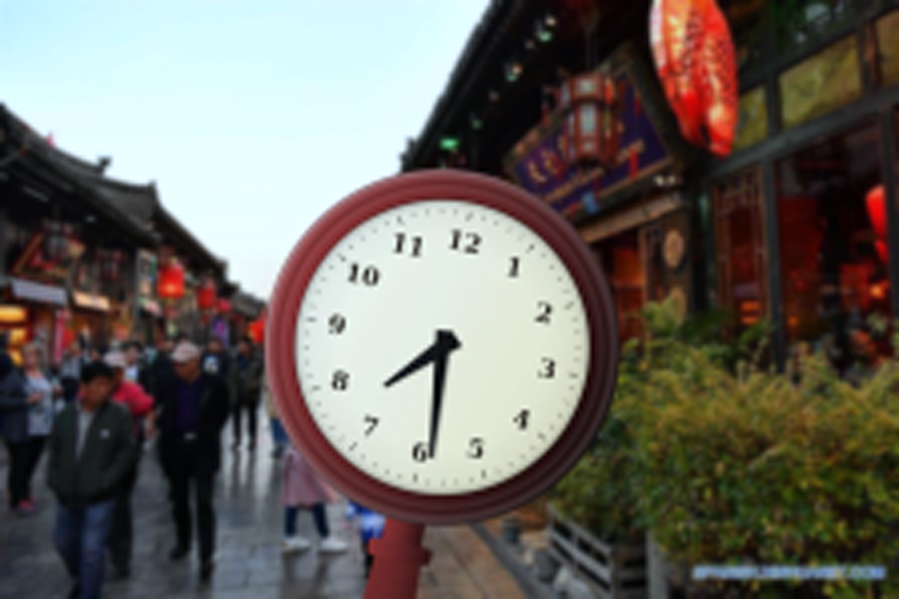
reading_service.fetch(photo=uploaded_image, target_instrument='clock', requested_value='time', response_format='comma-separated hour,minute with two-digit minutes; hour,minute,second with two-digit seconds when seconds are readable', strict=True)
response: 7,29
